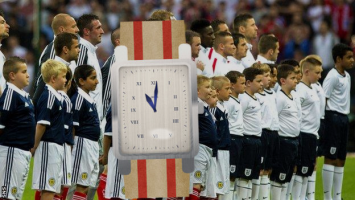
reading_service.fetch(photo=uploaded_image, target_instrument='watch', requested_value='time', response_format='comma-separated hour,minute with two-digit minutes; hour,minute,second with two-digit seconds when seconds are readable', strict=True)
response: 11,01
